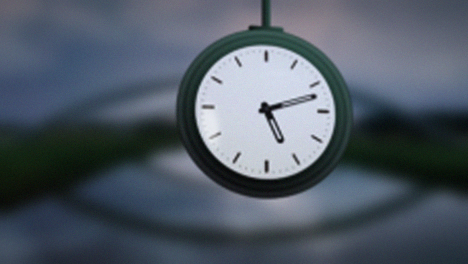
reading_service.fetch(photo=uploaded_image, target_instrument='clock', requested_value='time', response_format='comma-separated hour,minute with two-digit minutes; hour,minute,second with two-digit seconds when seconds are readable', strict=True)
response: 5,12
